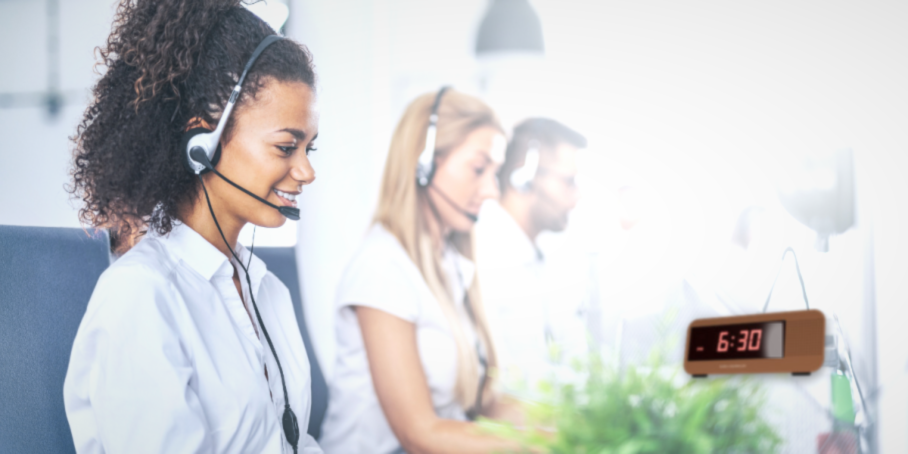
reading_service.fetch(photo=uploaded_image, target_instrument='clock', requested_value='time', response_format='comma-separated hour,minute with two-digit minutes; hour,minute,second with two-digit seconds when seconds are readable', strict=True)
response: 6,30
